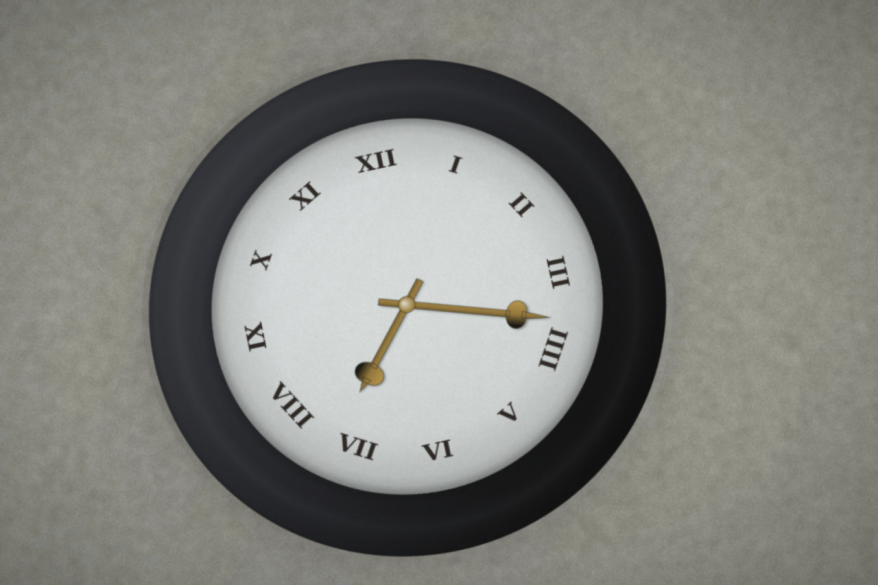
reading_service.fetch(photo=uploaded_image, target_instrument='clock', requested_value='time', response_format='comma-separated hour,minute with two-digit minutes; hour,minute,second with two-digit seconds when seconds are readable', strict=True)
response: 7,18
